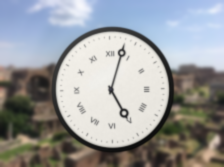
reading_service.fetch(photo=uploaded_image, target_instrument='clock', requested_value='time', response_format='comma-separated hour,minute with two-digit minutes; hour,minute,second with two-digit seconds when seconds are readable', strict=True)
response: 5,03
